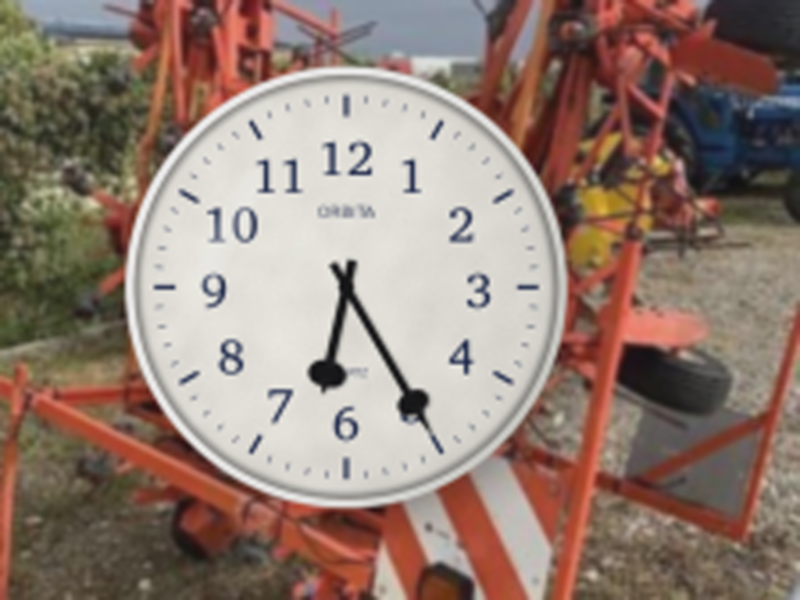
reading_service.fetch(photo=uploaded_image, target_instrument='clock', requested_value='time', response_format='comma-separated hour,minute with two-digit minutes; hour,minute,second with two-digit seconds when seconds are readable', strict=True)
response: 6,25
